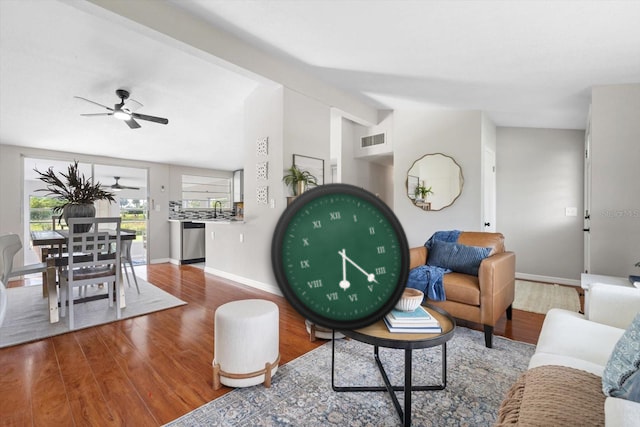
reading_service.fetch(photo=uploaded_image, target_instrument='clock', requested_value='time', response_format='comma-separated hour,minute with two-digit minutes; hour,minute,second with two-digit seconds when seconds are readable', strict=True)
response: 6,23
